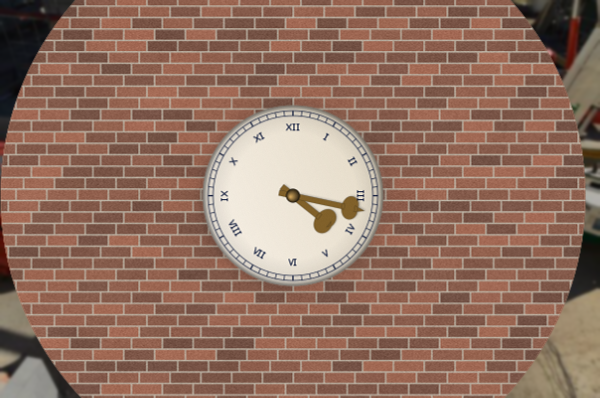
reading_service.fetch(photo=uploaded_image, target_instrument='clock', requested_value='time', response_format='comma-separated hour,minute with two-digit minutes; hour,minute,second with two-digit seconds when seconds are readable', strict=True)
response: 4,17
